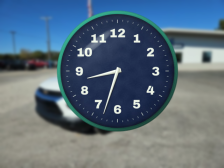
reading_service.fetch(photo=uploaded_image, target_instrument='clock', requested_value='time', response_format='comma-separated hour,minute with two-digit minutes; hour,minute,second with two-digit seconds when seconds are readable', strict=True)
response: 8,33
